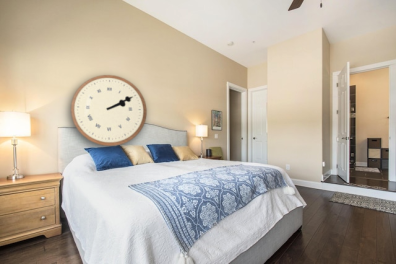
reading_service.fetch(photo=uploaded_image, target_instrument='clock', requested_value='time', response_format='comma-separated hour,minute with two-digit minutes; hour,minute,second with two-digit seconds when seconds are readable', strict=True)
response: 2,10
